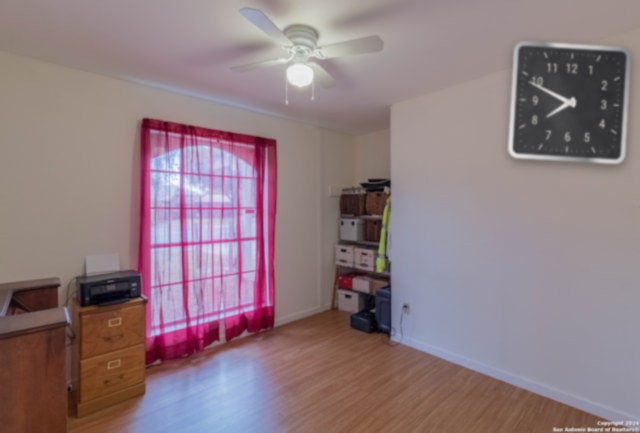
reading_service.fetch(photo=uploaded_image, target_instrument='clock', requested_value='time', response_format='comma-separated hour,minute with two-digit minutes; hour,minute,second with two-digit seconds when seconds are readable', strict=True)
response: 7,49
